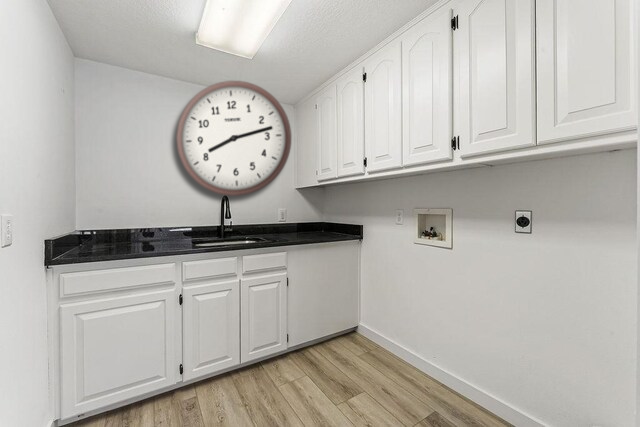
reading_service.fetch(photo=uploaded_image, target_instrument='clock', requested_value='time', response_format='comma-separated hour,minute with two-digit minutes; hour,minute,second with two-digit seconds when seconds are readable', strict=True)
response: 8,13
